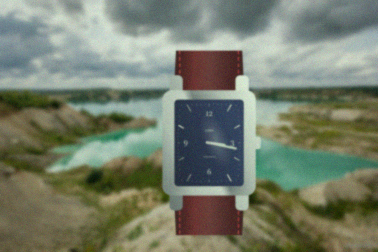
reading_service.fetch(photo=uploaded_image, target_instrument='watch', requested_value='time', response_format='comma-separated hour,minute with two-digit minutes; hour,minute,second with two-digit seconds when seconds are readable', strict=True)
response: 3,17
